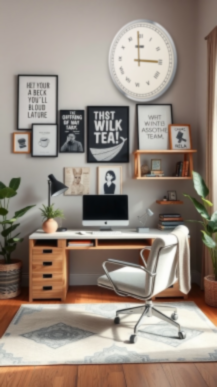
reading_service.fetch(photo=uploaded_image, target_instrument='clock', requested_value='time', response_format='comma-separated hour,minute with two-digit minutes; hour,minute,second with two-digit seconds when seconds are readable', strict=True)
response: 2,59
